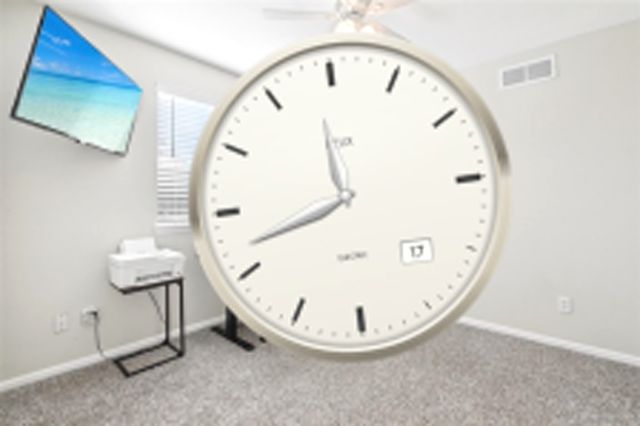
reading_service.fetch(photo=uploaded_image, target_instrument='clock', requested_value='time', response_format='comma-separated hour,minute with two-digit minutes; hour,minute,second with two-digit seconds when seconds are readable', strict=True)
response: 11,42
